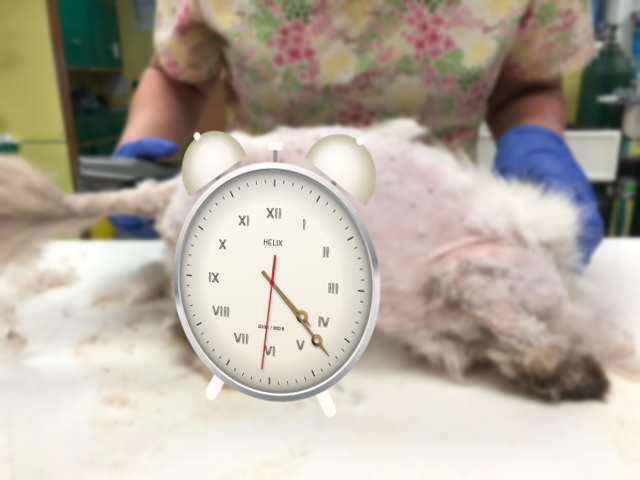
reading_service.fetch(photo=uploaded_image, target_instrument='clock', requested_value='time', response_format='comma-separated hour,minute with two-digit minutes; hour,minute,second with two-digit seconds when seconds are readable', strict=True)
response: 4,22,31
